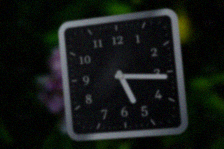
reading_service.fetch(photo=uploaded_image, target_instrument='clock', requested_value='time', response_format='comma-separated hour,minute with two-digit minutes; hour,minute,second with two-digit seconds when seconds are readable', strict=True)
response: 5,16
